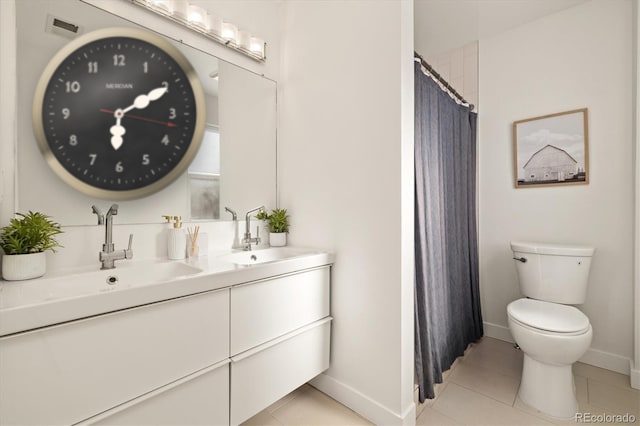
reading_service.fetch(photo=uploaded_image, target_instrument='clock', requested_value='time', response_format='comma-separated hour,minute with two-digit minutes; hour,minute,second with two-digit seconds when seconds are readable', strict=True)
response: 6,10,17
